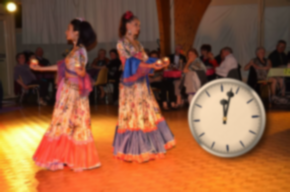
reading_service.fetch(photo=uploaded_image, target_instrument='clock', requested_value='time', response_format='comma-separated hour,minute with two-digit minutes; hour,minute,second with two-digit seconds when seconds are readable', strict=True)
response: 12,03
